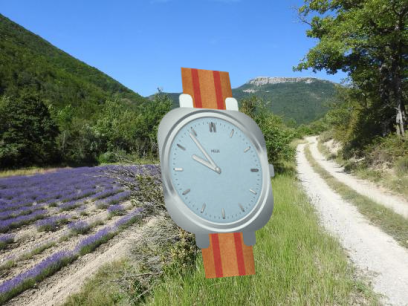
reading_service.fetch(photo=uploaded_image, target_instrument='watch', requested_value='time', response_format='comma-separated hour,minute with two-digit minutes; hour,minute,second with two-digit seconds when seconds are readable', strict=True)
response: 9,54
